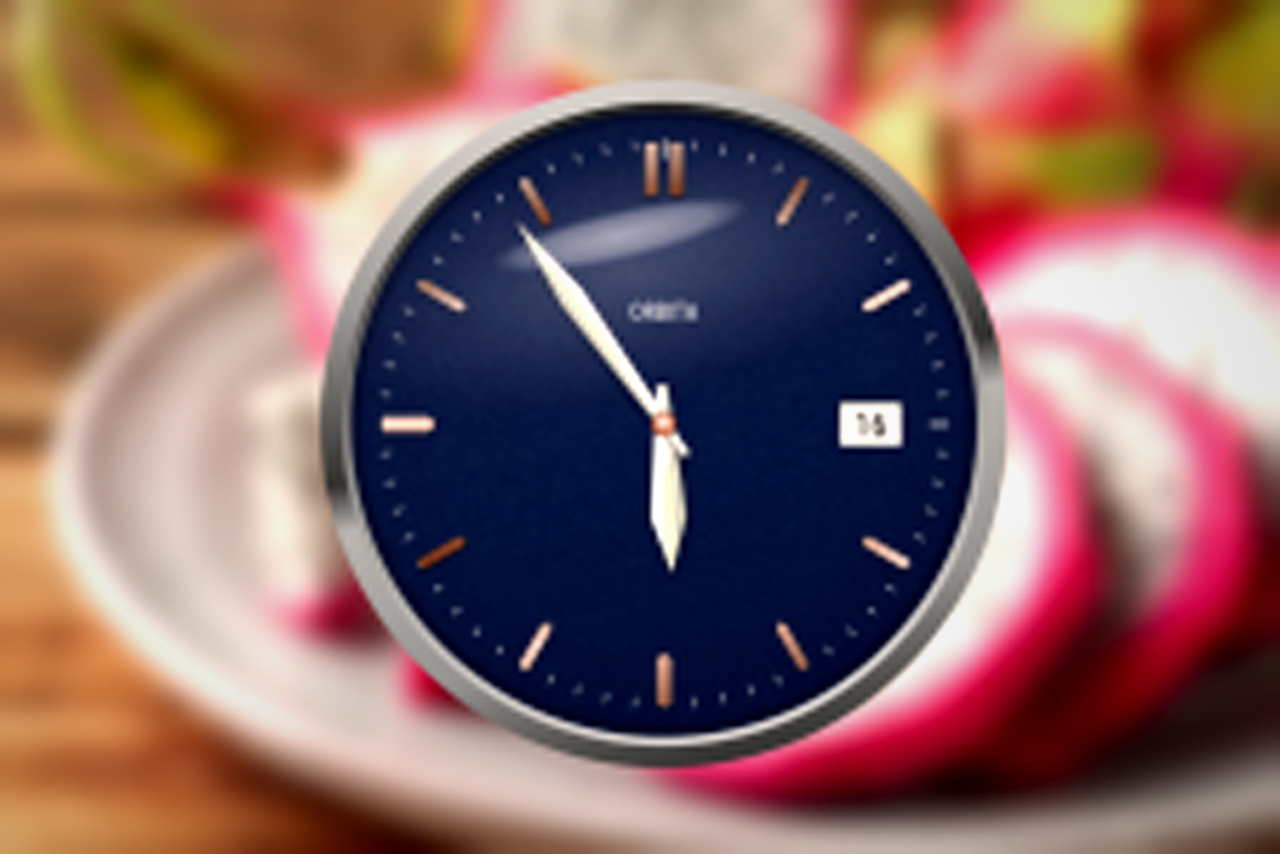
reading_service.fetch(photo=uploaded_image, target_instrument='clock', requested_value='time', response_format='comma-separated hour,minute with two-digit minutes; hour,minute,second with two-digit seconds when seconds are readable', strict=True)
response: 5,54
